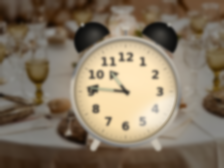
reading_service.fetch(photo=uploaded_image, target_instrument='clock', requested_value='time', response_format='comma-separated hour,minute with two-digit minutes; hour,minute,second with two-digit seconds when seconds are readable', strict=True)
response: 10,46
